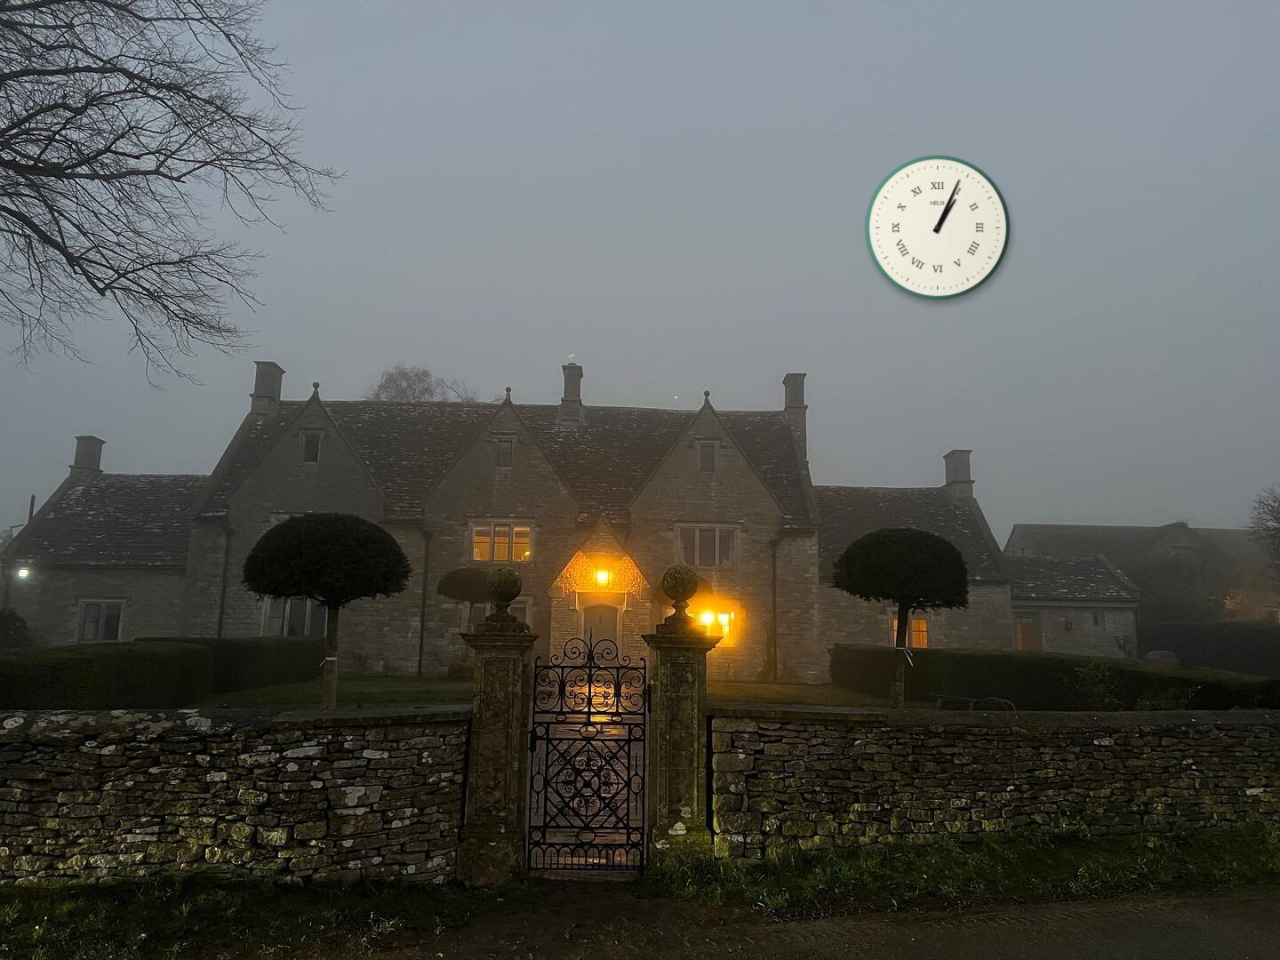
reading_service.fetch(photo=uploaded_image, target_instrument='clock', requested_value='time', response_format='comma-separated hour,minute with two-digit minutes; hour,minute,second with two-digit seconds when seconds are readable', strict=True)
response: 1,04
